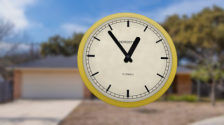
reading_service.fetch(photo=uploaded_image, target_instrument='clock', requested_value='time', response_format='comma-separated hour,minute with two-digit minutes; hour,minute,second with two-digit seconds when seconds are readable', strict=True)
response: 12,54
